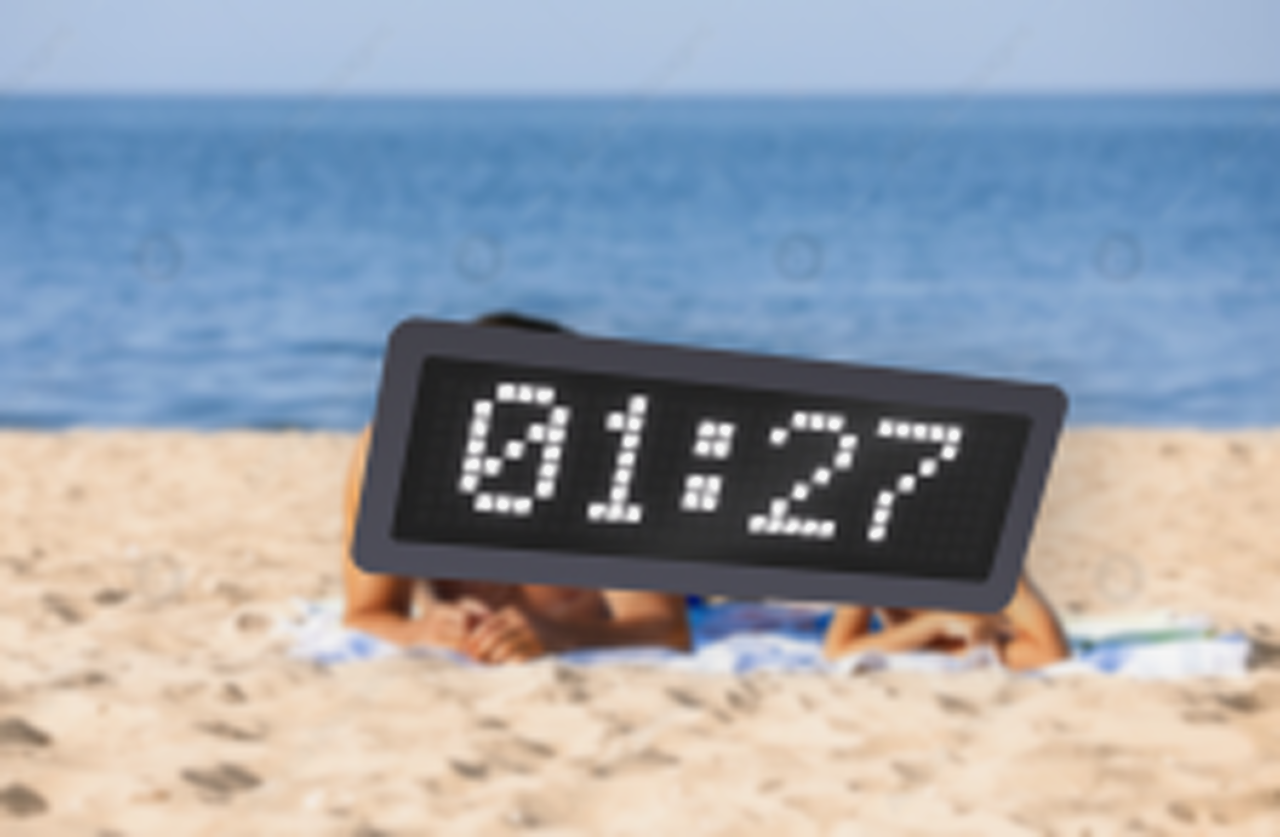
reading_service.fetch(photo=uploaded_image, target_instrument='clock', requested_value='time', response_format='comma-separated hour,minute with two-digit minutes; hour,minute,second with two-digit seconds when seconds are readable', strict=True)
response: 1,27
